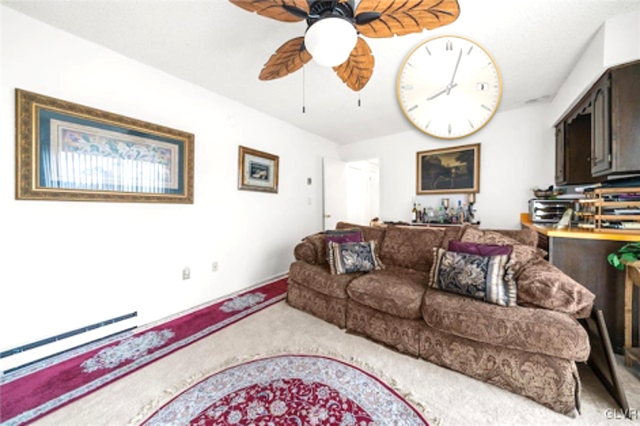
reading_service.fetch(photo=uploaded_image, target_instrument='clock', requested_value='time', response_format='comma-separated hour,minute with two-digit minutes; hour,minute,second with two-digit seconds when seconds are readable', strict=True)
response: 8,03
